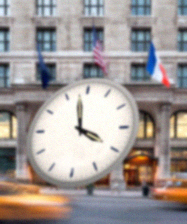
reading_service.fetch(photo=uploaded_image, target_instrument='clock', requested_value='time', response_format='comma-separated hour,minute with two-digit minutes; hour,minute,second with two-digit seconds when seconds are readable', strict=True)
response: 3,58
